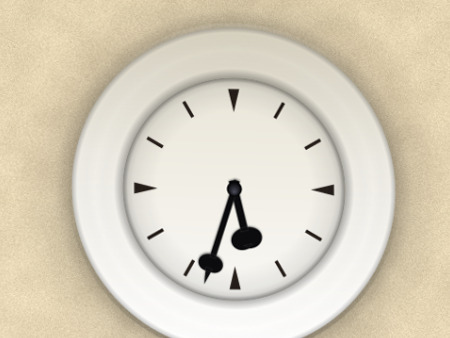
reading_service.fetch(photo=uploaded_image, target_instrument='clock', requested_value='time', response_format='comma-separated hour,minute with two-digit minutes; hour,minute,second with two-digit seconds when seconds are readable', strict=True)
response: 5,33
